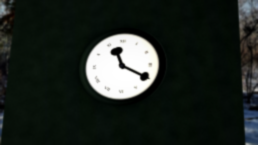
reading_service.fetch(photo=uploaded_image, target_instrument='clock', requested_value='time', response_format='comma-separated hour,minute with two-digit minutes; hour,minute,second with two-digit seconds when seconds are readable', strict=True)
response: 11,20
